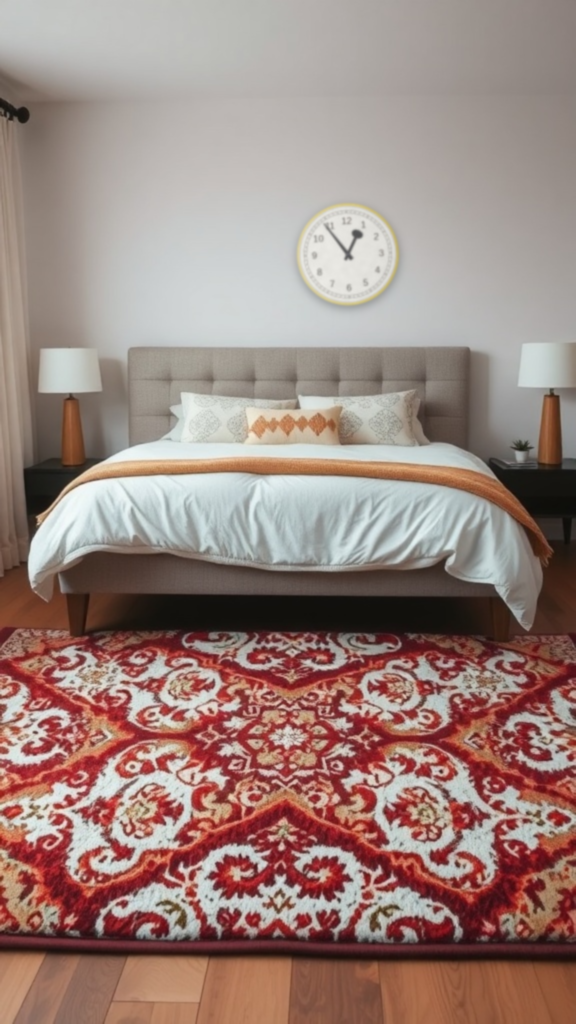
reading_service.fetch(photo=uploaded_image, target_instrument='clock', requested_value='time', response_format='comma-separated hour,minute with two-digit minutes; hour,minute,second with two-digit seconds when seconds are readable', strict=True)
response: 12,54
